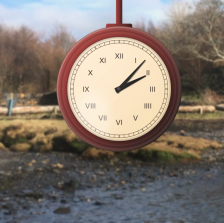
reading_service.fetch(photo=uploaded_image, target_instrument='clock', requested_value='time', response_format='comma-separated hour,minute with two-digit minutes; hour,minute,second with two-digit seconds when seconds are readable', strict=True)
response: 2,07
